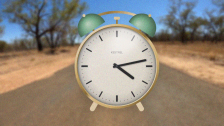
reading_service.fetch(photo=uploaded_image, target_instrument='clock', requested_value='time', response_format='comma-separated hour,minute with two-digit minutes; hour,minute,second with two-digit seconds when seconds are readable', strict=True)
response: 4,13
